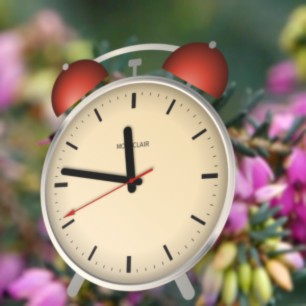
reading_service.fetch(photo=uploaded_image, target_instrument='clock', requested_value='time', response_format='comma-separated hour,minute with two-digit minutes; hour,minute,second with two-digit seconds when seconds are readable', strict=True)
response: 11,46,41
